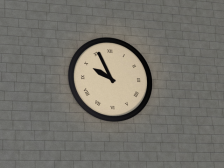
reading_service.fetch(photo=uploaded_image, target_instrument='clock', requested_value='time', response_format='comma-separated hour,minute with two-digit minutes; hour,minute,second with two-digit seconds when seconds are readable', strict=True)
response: 9,56
